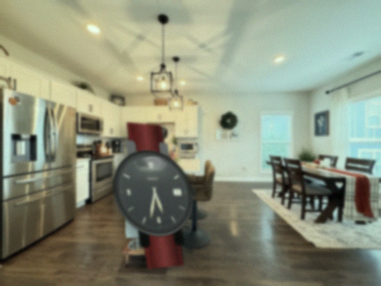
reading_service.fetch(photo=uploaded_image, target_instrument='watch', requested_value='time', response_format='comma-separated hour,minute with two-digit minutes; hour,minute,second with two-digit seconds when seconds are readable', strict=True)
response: 5,33
